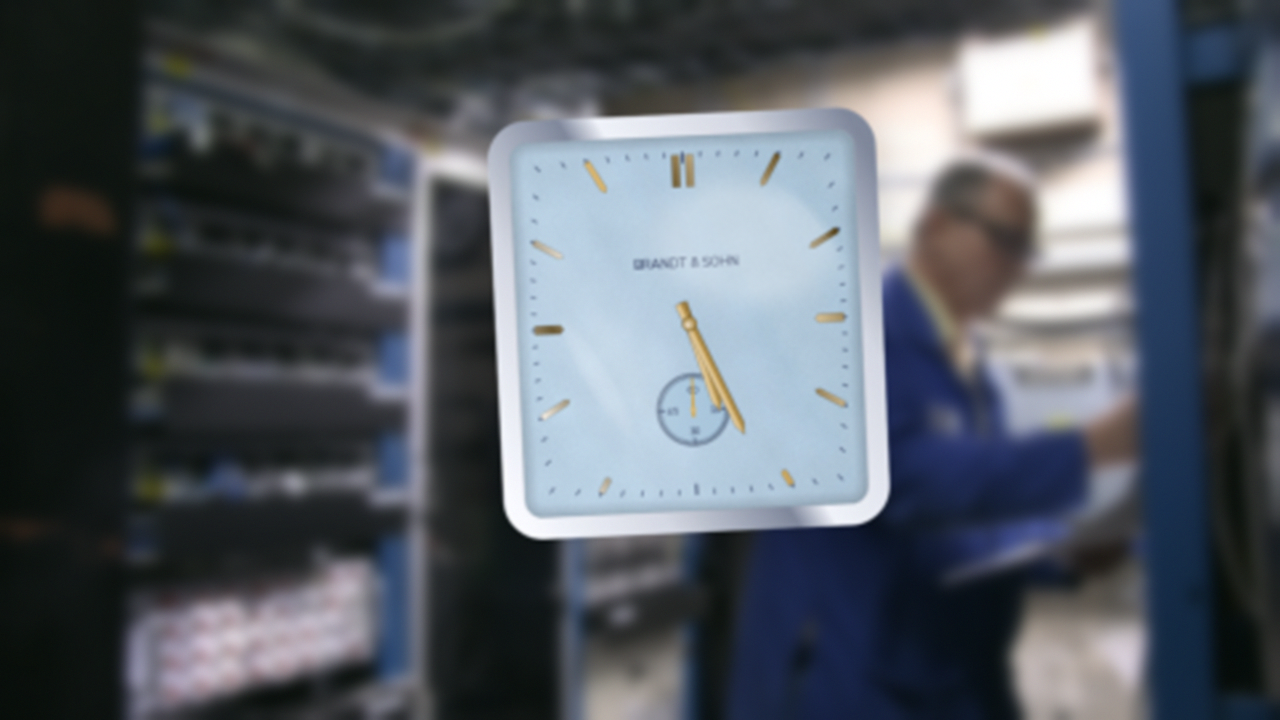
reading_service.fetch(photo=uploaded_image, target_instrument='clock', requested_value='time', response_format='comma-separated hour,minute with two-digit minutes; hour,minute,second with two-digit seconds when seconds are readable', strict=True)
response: 5,26
